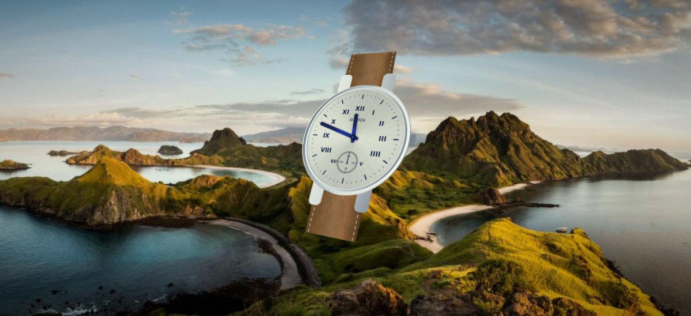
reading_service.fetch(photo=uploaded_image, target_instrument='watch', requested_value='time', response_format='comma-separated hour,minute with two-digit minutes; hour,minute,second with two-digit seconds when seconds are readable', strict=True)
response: 11,48
